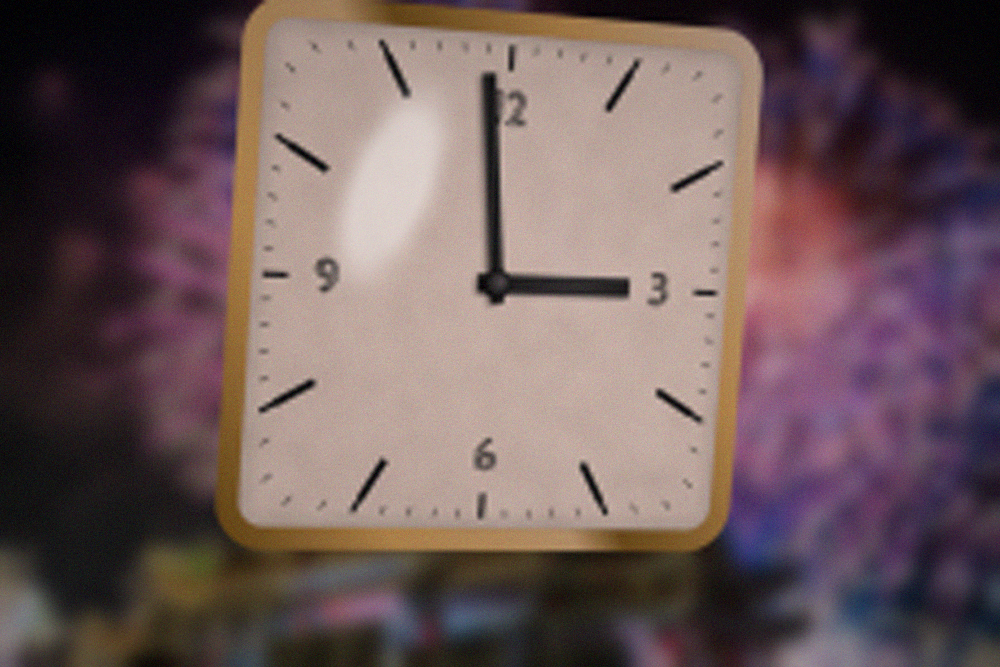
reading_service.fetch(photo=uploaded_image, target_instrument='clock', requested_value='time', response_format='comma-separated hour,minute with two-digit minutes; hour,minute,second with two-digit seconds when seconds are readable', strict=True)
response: 2,59
